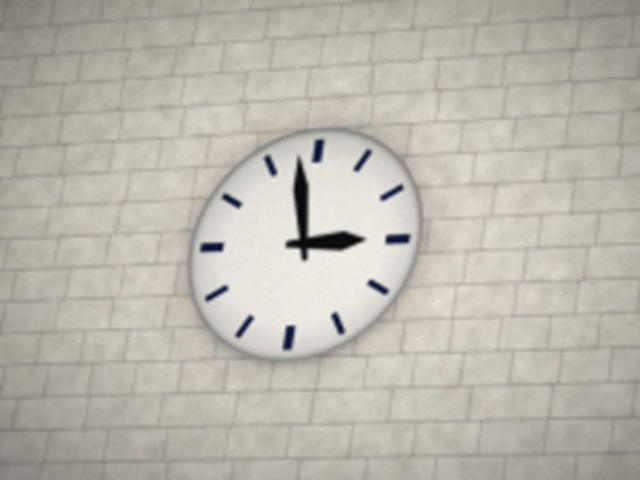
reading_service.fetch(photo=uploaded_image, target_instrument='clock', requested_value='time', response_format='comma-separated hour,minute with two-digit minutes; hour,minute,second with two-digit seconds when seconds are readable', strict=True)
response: 2,58
